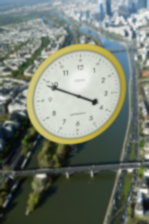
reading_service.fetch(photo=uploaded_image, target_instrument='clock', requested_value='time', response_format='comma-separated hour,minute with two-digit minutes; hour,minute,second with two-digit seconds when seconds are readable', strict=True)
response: 3,49
